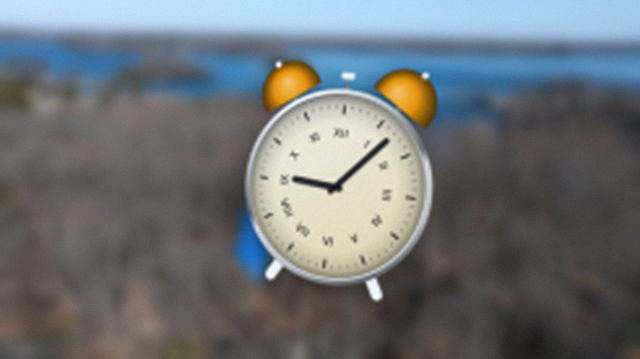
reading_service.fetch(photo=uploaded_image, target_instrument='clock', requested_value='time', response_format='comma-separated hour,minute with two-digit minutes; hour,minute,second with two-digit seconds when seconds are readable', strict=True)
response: 9,07
